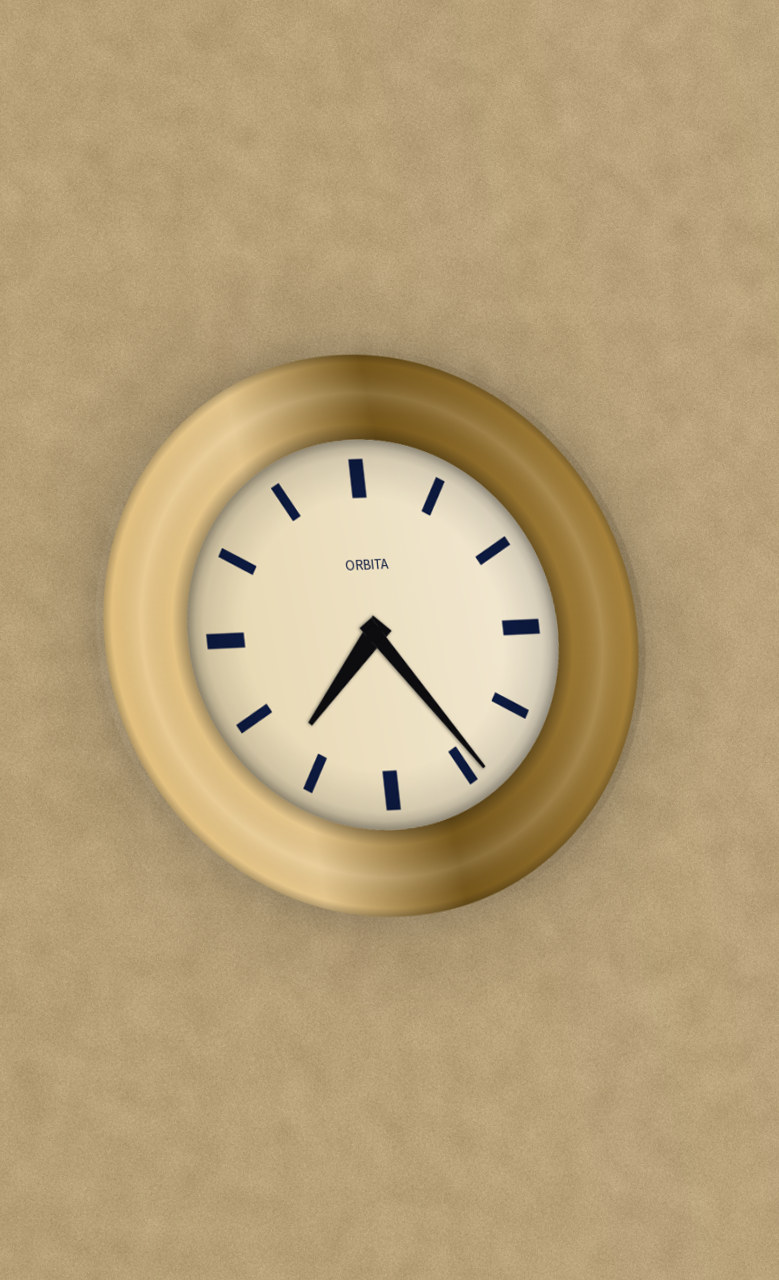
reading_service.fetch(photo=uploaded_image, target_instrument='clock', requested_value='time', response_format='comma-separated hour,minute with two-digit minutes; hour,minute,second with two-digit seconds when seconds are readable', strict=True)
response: 7,24
